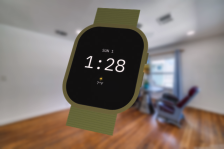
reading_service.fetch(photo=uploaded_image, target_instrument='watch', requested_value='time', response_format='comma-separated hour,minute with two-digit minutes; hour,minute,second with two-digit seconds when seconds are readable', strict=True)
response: 1,28
